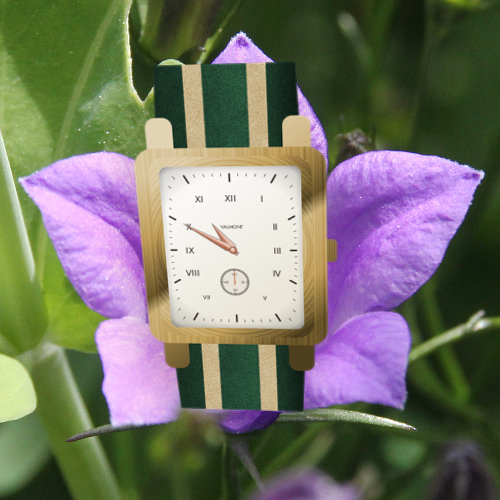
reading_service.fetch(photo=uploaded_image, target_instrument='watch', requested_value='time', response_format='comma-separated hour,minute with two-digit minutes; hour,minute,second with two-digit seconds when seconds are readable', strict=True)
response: 10,50
